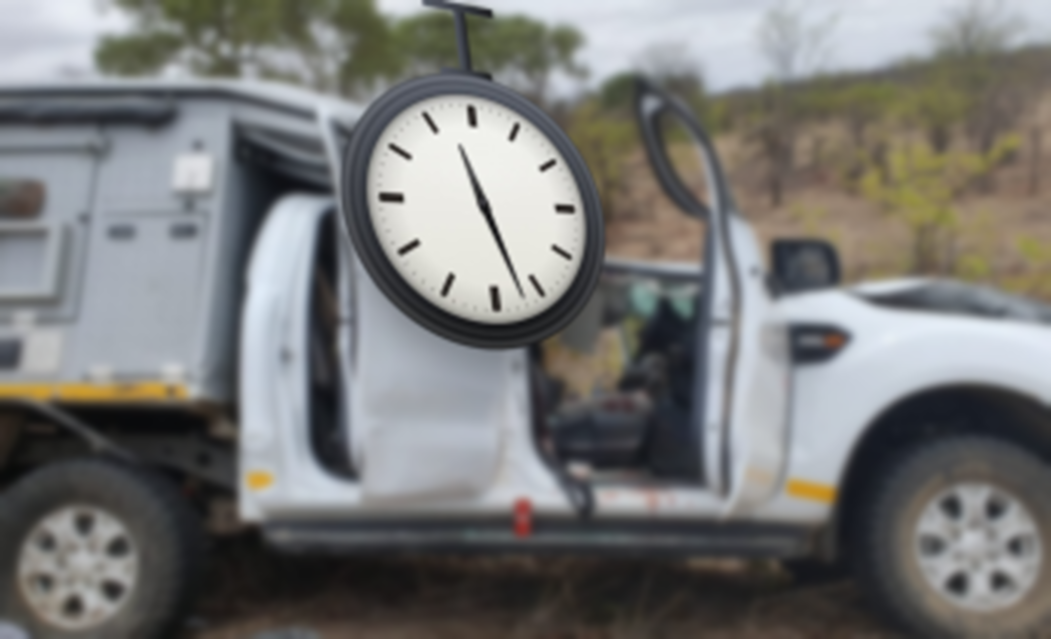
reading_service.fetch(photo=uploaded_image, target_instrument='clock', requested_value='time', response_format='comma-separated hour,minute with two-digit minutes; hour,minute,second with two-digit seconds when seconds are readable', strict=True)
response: 11,27
